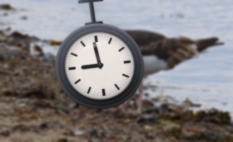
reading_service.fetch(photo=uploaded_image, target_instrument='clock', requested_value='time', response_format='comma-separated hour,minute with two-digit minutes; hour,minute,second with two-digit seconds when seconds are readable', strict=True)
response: 8,59
